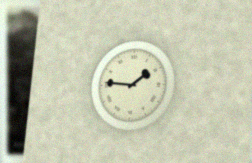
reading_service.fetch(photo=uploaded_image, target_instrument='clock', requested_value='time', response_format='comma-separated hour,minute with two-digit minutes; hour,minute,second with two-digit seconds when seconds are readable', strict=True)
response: 1,46
